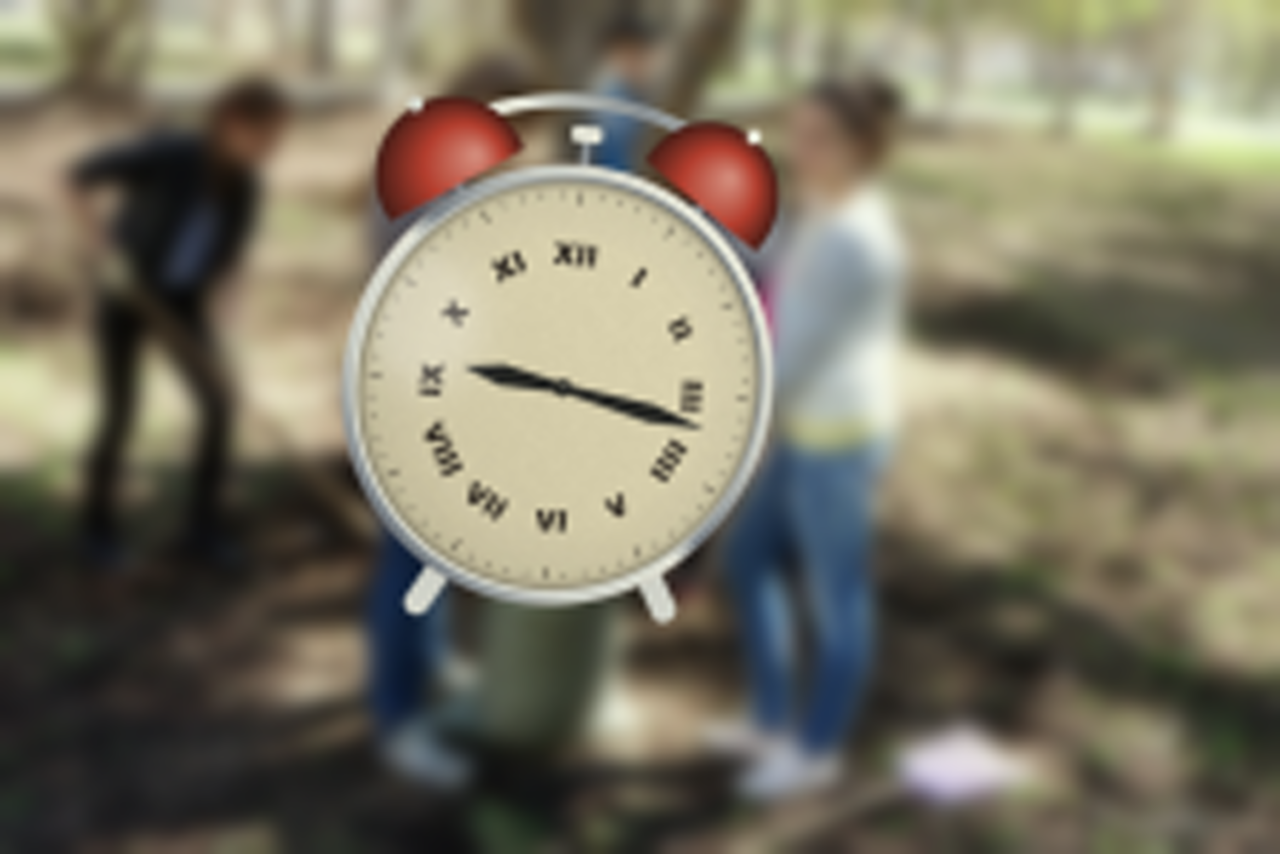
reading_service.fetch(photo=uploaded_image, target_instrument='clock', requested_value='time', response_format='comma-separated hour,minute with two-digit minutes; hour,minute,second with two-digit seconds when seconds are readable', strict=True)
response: 9,17
